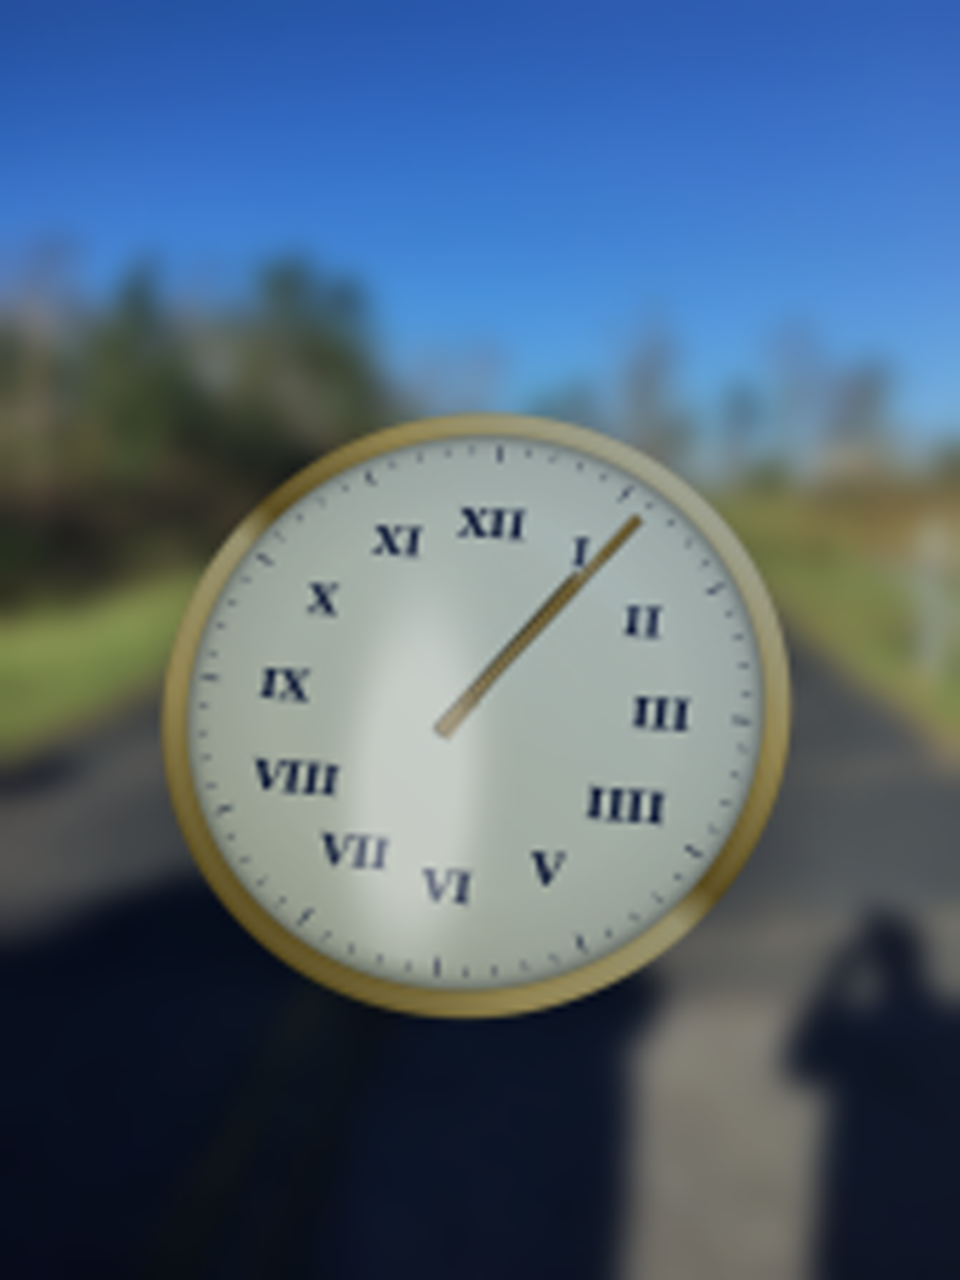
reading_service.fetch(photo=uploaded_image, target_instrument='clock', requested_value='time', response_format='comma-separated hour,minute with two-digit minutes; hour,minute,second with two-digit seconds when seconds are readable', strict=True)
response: 1,06
